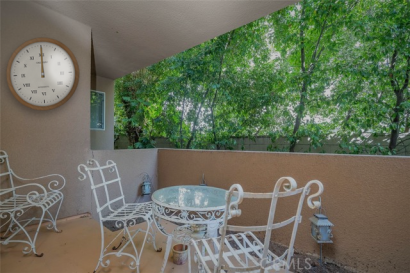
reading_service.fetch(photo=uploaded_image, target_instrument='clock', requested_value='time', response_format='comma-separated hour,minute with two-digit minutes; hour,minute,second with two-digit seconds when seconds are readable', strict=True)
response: 12,00
